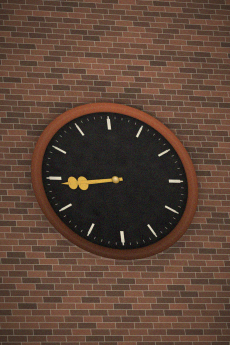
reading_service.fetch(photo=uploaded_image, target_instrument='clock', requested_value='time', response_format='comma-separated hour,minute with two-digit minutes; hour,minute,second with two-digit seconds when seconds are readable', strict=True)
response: 8,44
